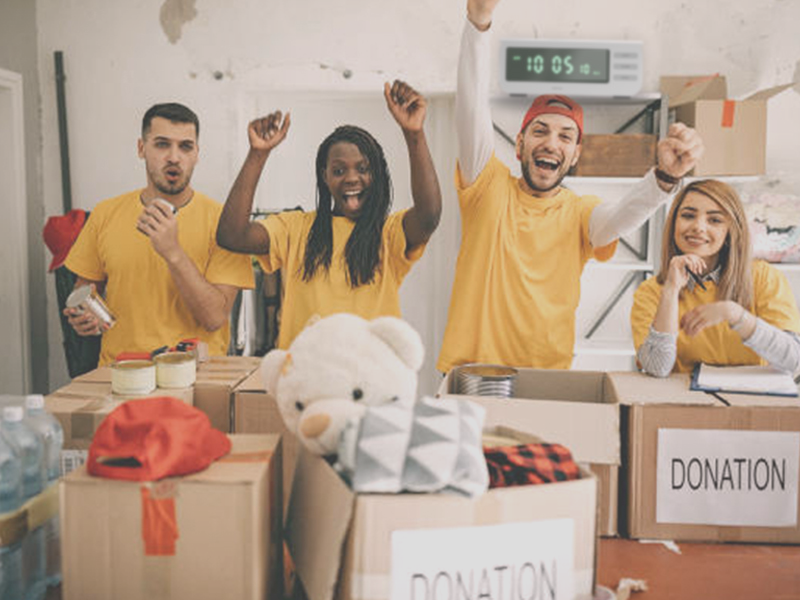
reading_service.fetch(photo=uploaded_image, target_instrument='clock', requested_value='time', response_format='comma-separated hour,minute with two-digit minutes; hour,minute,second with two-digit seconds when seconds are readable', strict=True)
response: 10,05
